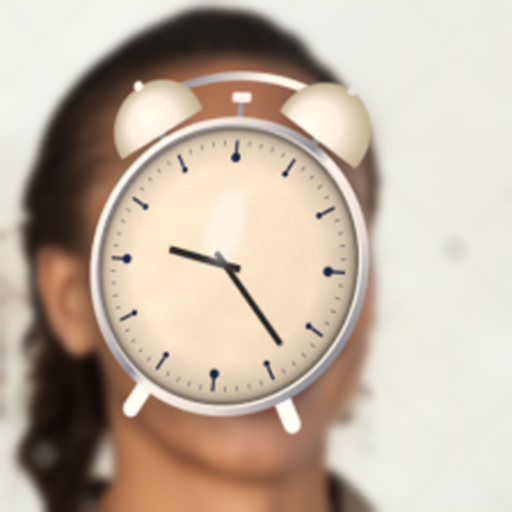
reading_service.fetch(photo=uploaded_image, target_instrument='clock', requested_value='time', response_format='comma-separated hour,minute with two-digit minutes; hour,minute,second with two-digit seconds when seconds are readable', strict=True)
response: 9,23
